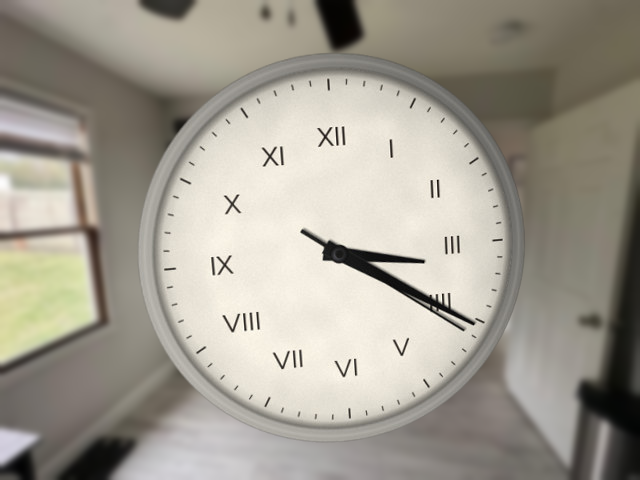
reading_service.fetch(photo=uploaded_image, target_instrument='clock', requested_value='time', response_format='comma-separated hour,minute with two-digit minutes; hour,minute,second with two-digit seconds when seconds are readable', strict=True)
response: 3,20,21
